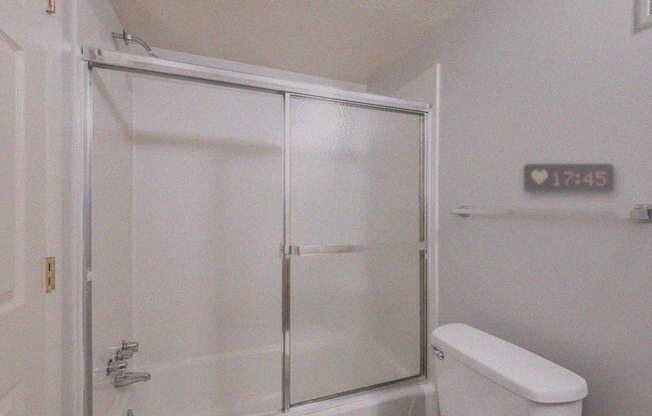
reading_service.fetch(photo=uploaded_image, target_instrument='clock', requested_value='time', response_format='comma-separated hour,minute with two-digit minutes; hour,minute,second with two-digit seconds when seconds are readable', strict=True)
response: 17,45
